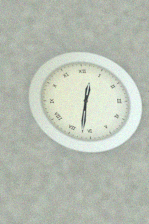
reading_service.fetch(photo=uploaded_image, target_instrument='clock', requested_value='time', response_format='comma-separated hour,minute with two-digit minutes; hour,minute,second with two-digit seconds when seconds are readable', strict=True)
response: 12,32
